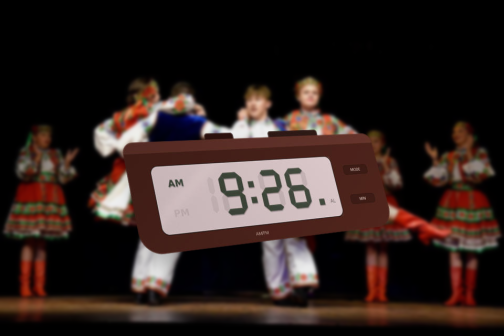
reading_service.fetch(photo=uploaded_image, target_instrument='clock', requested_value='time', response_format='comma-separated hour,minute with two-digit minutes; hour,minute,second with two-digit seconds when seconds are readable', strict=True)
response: 9,26
